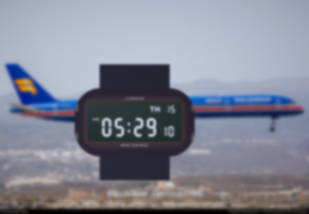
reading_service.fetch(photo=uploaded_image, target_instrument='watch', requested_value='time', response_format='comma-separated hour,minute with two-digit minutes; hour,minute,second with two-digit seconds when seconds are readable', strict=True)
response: 5,29
